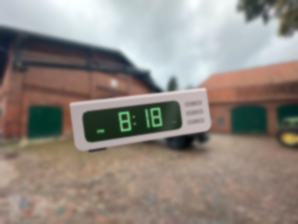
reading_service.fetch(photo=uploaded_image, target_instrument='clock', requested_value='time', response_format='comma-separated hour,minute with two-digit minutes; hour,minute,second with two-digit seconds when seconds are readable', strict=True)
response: 8,18
